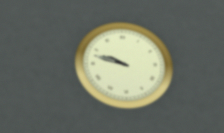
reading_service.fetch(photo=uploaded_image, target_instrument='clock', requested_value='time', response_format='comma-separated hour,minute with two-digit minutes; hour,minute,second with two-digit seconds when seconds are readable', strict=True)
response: 9,48
